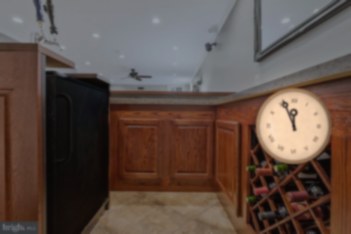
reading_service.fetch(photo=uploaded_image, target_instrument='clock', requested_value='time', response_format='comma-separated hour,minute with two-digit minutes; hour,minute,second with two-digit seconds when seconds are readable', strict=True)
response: 11,56
